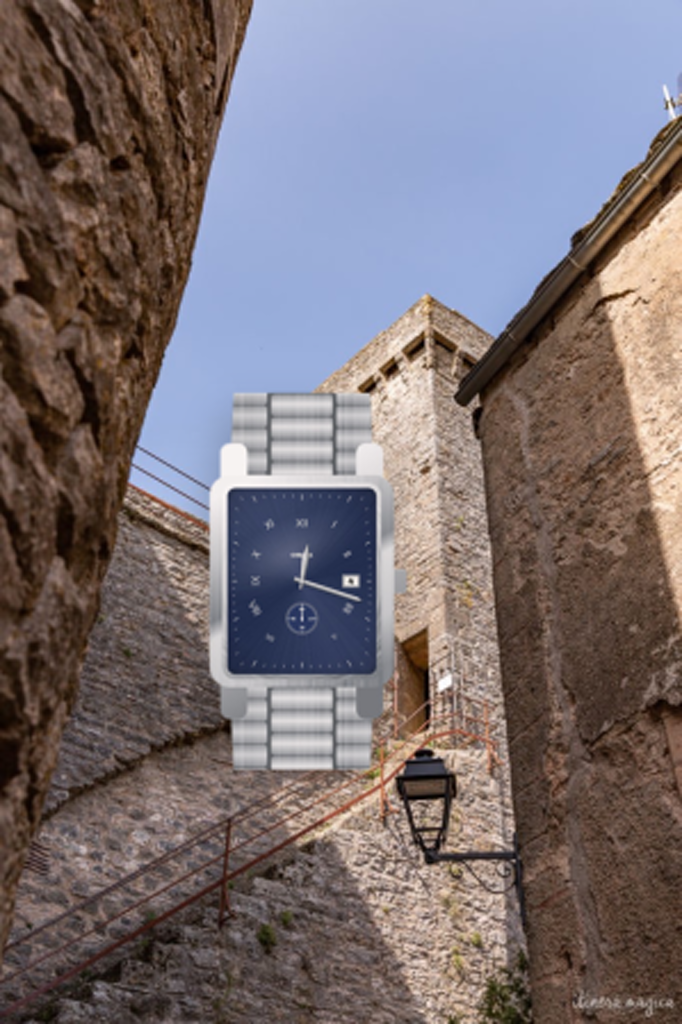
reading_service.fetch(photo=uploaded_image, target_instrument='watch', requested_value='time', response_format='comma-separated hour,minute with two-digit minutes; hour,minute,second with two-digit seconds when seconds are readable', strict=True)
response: 12,18
